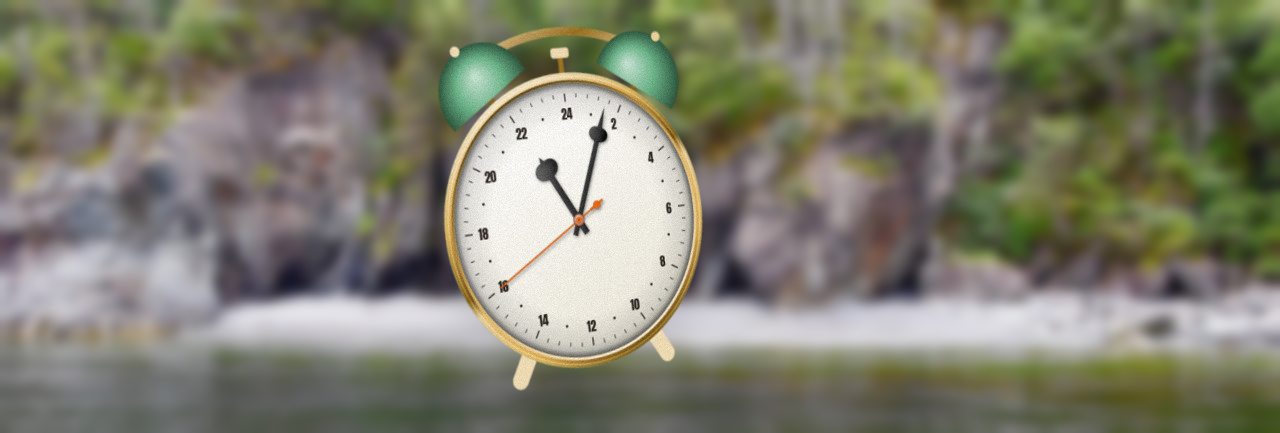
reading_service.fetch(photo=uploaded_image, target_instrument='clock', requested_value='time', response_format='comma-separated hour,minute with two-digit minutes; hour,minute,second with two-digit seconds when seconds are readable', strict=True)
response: 22,03,40
